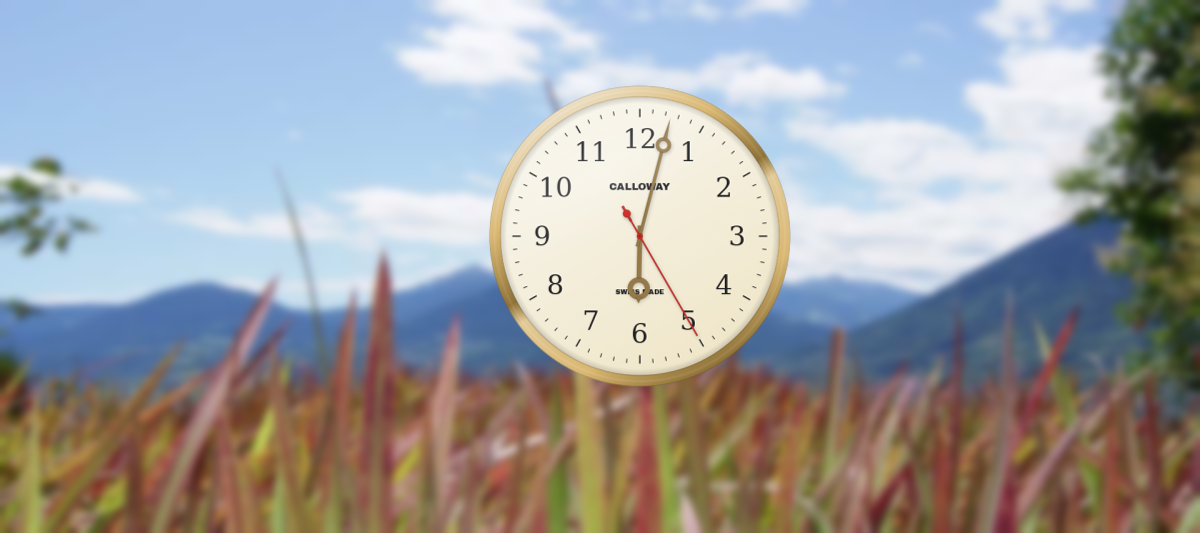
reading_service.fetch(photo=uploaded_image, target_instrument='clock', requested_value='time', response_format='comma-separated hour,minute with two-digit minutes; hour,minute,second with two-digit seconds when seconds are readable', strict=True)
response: 6,02,25
